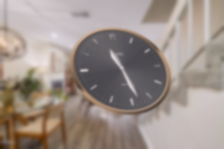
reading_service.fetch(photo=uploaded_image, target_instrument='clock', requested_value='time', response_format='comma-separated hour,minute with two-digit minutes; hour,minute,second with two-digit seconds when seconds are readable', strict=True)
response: 11,28
